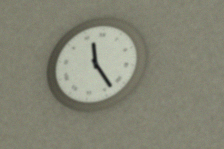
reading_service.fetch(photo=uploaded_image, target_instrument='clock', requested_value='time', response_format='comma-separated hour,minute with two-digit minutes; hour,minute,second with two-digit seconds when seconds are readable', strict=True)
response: 11,23
